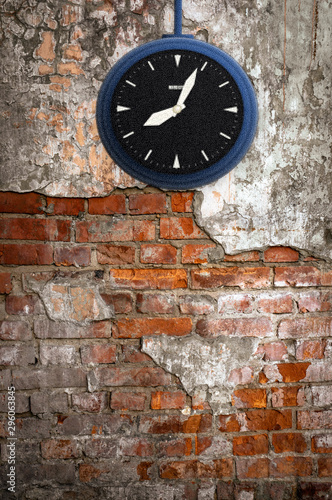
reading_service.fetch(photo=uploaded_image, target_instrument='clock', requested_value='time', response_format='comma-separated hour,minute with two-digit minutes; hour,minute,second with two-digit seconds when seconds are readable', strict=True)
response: 8,04
